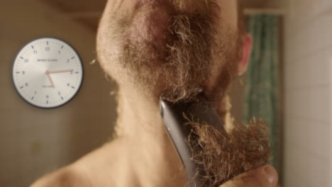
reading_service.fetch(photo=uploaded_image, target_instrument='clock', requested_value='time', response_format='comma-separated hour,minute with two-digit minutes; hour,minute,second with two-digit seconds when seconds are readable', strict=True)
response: 5,14
